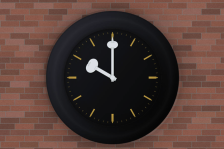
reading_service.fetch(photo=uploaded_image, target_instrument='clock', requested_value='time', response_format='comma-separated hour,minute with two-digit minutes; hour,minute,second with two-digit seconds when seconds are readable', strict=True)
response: 10,00
